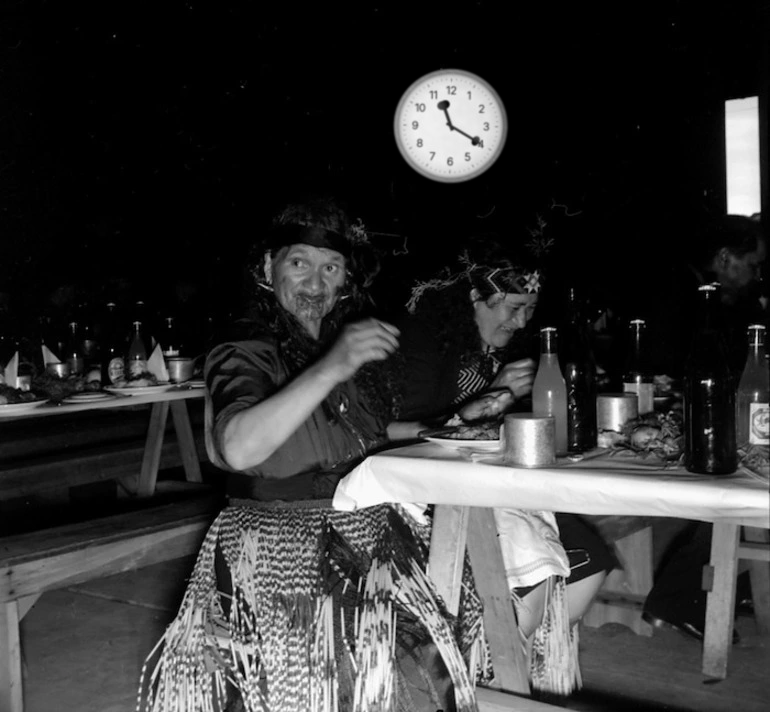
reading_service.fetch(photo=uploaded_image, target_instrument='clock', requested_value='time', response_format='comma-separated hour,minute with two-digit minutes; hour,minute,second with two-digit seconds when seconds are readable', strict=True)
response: 11,20
